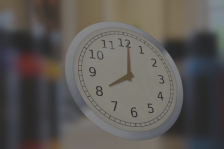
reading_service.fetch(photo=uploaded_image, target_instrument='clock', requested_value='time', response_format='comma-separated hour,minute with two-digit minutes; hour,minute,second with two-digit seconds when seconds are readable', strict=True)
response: 8,01
